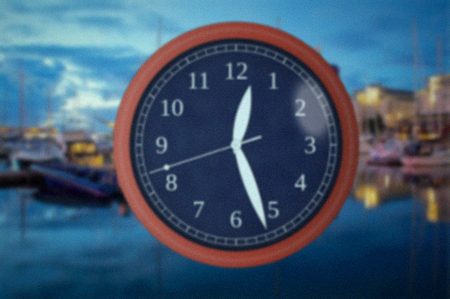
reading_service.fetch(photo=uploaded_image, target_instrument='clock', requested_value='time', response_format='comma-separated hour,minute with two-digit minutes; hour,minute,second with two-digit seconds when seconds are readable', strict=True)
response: 12,26,42
